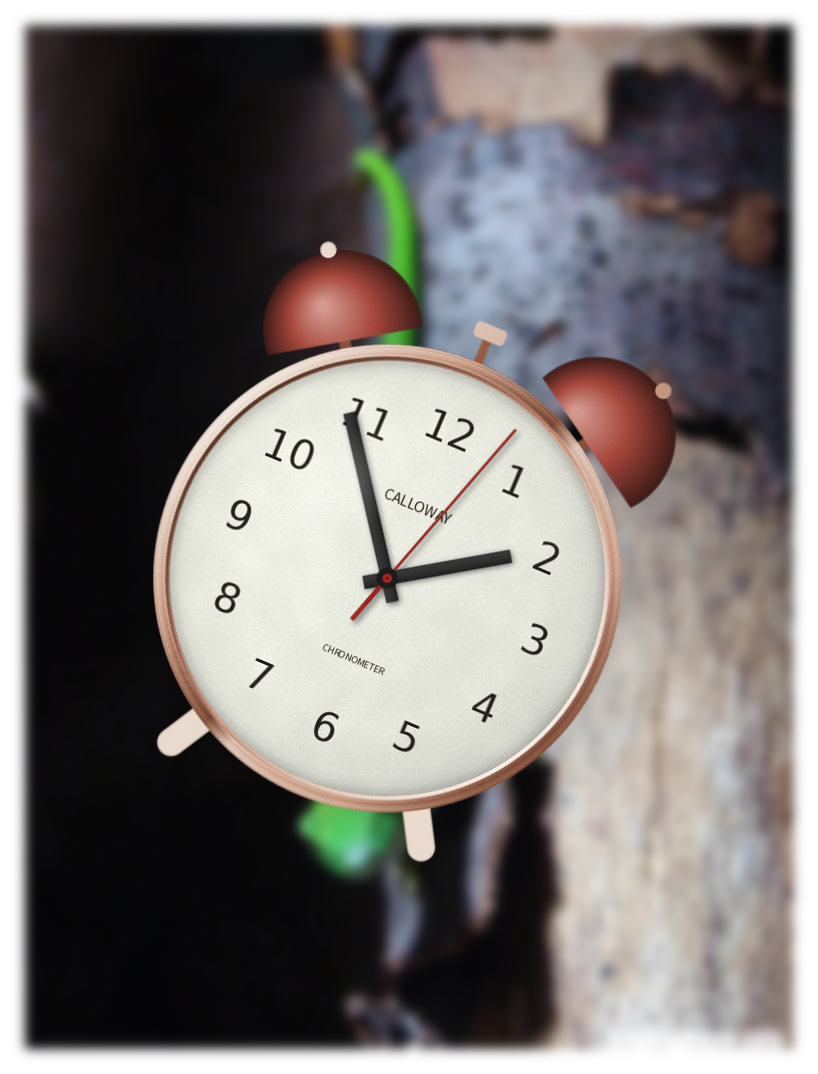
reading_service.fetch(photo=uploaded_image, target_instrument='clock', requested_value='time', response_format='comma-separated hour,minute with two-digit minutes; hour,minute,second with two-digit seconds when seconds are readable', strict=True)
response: 1,54,03
